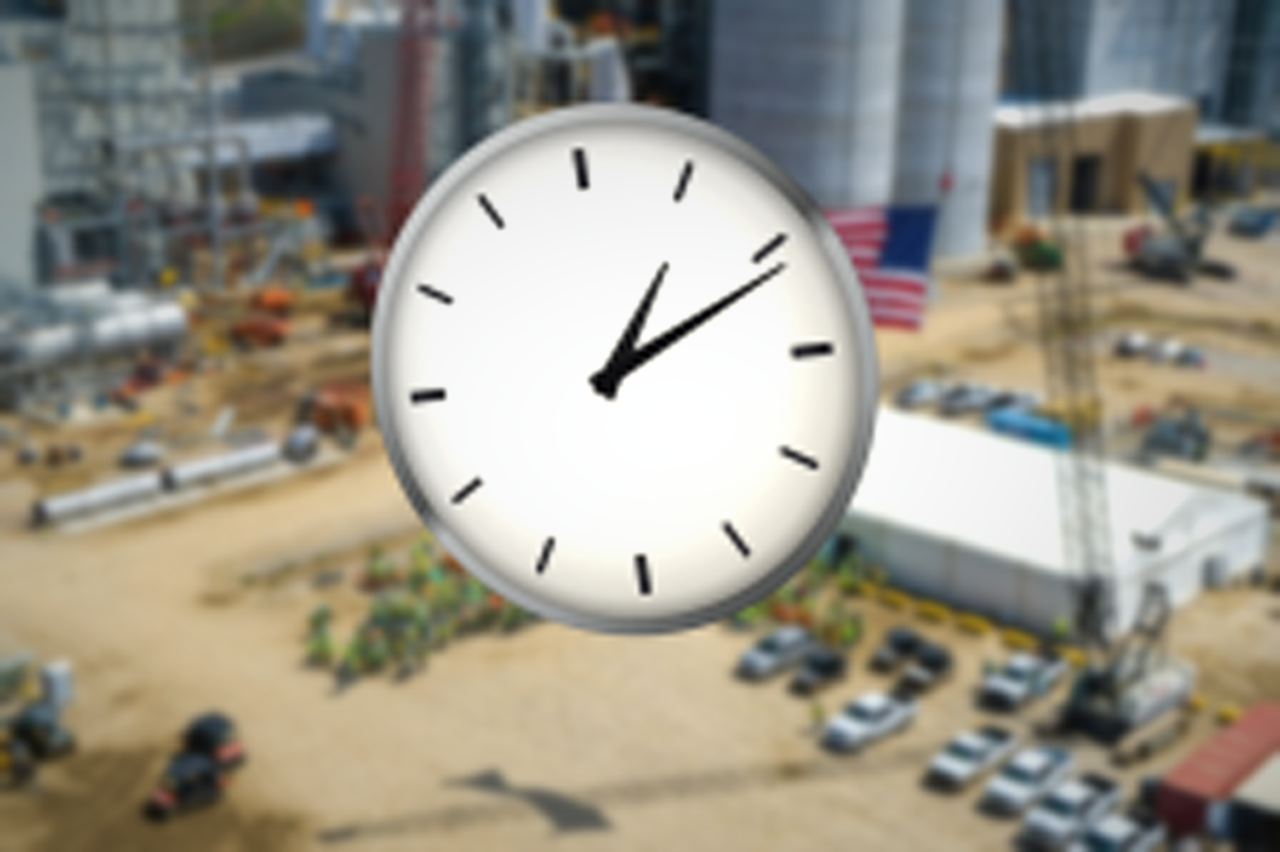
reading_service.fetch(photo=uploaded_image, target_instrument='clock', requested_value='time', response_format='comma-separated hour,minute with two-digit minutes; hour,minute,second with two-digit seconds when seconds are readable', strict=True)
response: 1,11
